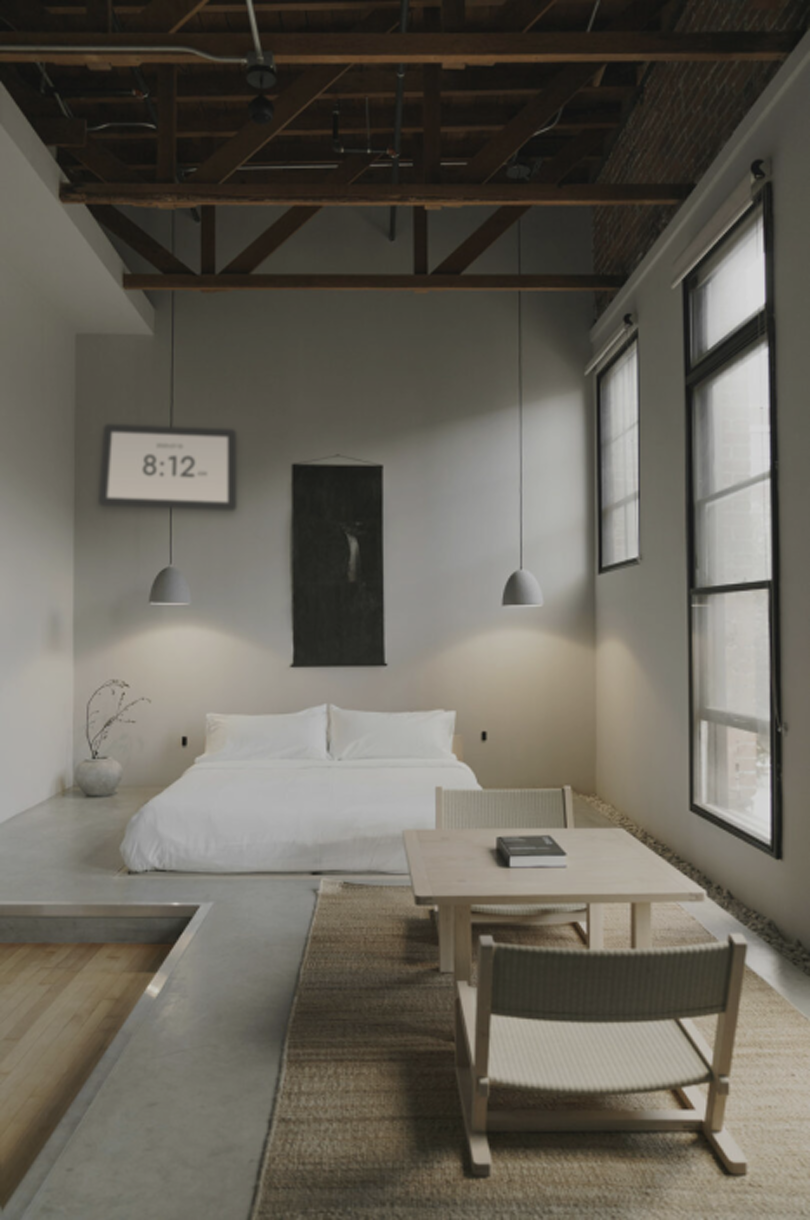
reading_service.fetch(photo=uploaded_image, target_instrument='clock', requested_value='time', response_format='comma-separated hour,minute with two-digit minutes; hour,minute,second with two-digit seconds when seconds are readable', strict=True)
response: 8,12
